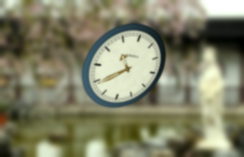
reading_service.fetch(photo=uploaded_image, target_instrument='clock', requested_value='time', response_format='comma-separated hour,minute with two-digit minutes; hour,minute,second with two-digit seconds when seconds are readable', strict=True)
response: 10,39
